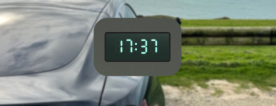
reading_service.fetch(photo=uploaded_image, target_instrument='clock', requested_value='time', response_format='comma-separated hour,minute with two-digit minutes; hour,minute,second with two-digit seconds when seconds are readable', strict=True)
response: 17,37
